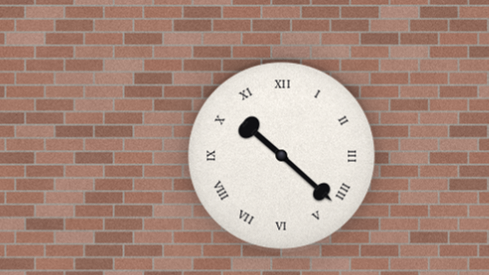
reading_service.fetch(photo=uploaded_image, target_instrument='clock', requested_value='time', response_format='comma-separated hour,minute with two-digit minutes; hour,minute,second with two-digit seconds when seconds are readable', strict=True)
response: 10,22
